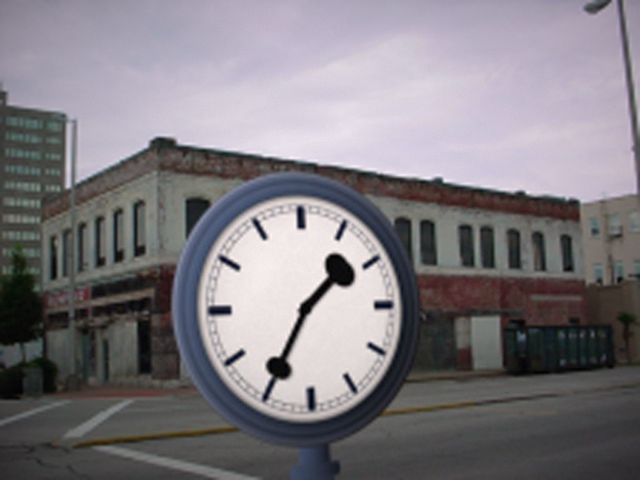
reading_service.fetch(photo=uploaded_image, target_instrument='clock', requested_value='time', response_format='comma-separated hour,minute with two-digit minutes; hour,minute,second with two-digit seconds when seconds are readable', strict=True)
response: 1,35
